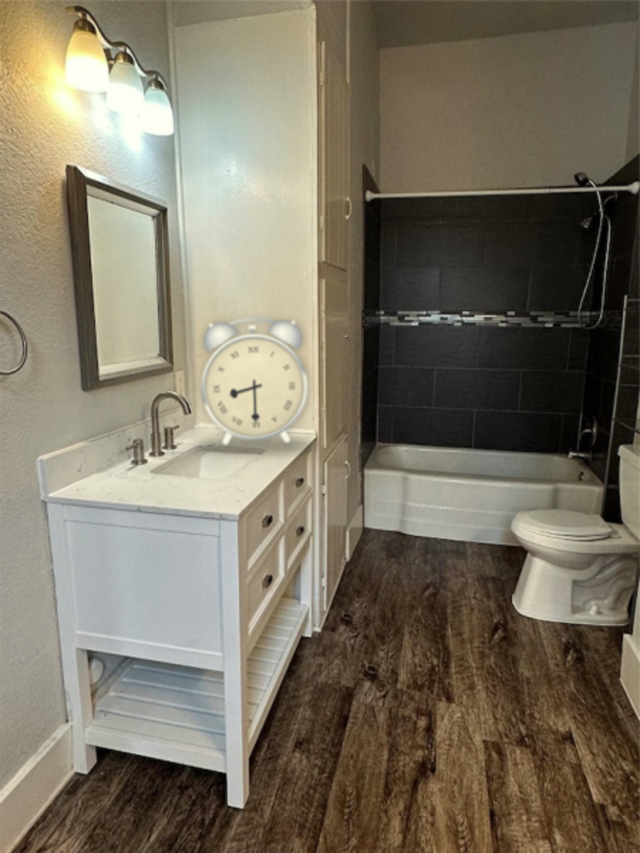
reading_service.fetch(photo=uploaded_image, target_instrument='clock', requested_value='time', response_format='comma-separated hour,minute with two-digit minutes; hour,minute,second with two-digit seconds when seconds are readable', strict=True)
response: 8,30
